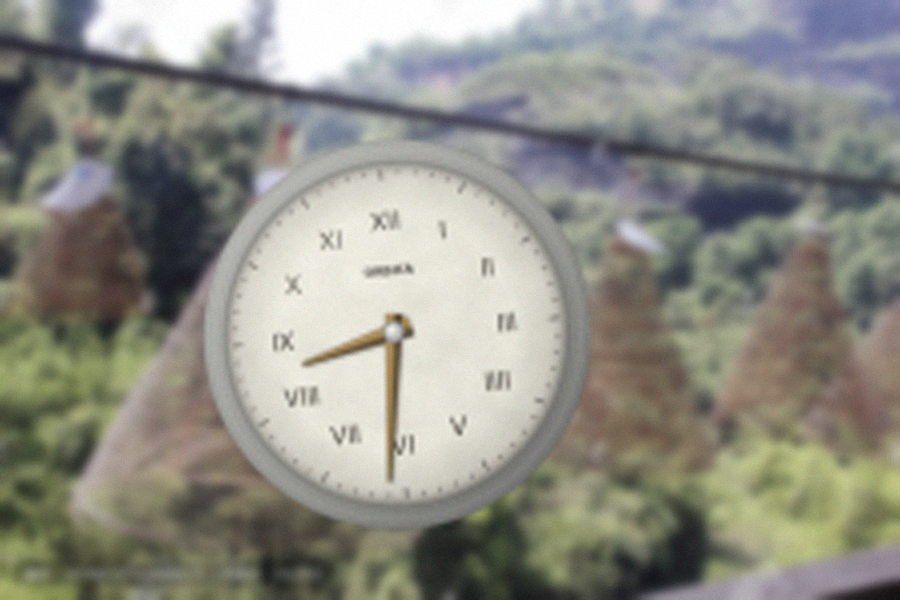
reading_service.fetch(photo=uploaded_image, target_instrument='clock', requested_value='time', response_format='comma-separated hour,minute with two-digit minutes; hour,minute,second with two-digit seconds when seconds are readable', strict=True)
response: 8,31
